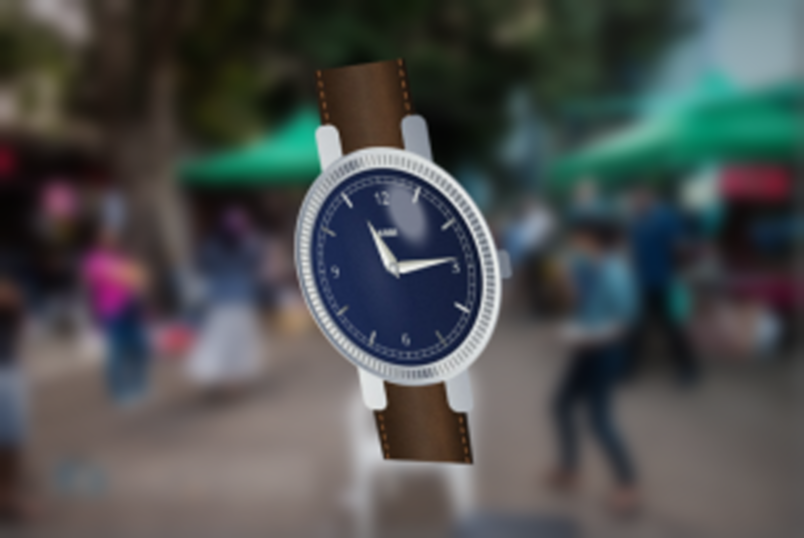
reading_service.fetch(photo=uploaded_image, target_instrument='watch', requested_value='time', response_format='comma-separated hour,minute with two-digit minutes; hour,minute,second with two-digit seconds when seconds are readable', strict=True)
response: 11,14
